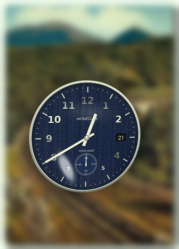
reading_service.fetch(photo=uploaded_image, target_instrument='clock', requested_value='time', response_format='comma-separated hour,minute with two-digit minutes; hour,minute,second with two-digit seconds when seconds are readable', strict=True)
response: 12,40
